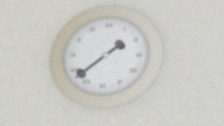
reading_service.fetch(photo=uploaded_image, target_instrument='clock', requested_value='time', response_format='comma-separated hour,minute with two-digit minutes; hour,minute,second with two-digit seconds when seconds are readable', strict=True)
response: 1,38
